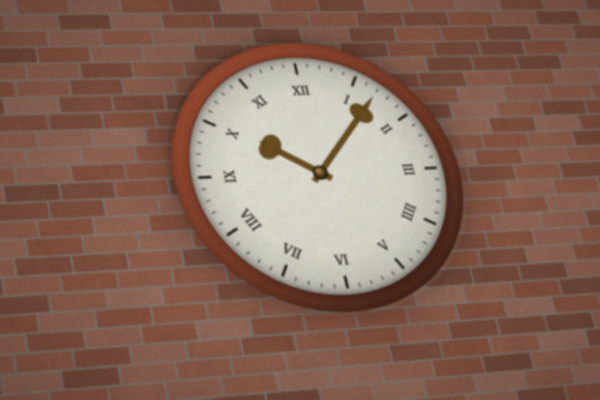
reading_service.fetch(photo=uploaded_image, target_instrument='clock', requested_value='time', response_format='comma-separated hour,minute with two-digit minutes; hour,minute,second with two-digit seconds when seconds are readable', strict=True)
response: 10,07
